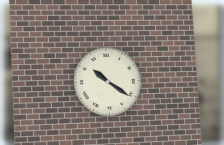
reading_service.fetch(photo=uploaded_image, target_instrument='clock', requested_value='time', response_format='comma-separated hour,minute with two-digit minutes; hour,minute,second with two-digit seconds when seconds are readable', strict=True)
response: 10,21
